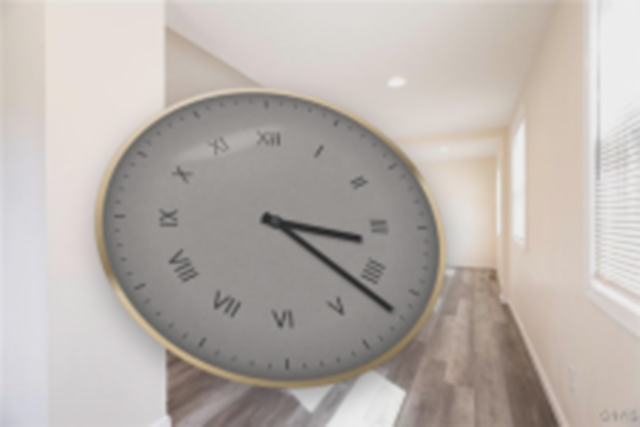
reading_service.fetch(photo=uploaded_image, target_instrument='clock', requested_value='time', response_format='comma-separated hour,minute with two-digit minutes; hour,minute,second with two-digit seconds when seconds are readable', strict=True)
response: 3,22
